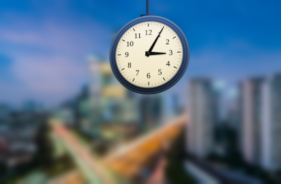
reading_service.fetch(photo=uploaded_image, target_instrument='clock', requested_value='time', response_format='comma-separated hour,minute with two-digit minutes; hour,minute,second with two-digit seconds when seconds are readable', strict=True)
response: 3,05
